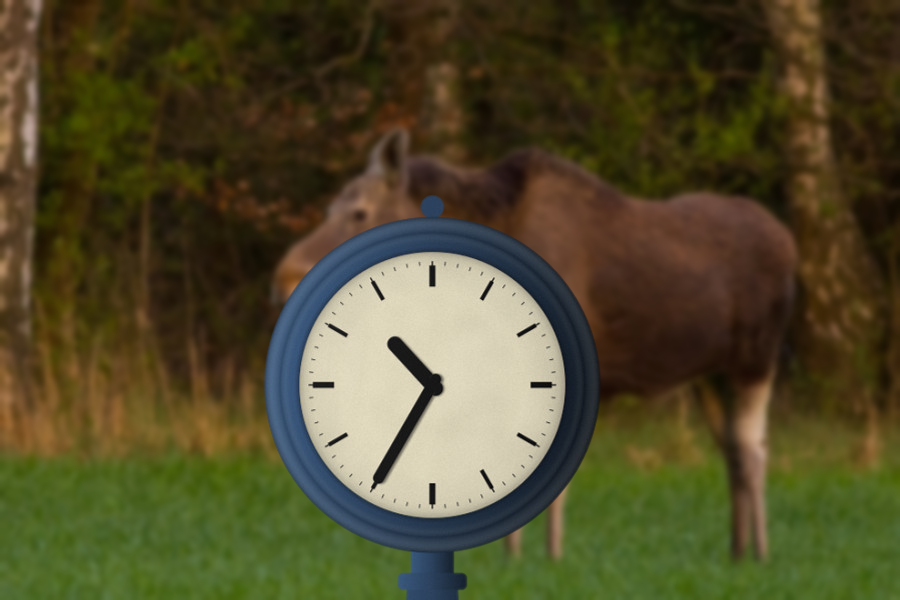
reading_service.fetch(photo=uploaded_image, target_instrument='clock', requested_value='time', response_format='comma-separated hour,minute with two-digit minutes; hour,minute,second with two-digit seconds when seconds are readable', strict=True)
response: 10,35
